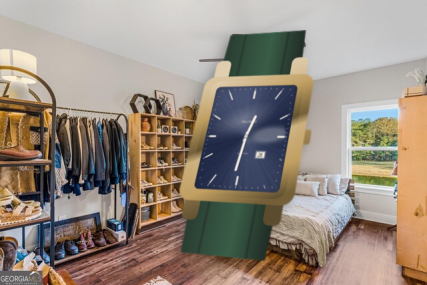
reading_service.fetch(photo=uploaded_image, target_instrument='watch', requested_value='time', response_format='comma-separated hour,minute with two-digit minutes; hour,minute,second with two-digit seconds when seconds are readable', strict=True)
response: 12,31
